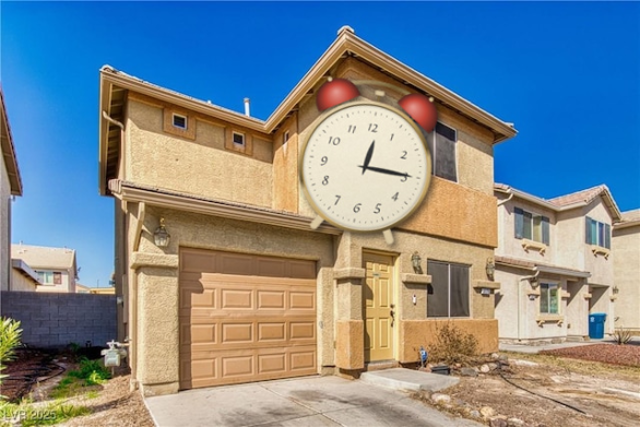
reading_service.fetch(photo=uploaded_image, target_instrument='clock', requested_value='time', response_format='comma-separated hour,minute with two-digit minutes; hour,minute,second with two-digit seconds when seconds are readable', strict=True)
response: 12,15
